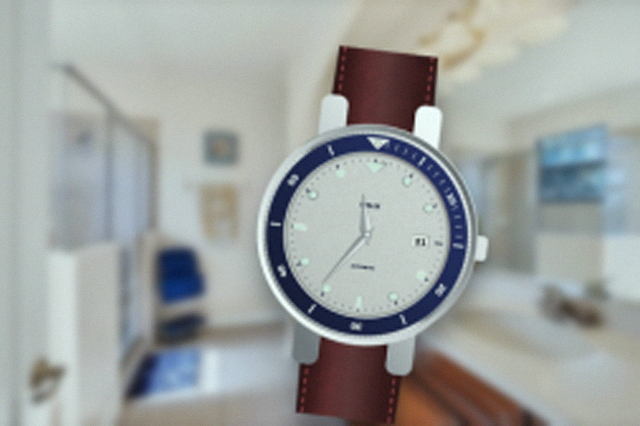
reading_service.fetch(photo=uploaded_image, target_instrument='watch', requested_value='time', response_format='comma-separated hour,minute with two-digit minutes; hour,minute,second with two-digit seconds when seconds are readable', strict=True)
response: 11,36
